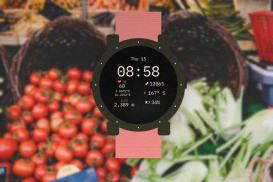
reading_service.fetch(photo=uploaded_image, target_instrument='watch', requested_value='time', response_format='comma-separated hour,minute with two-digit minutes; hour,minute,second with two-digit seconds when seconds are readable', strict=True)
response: 8,58
